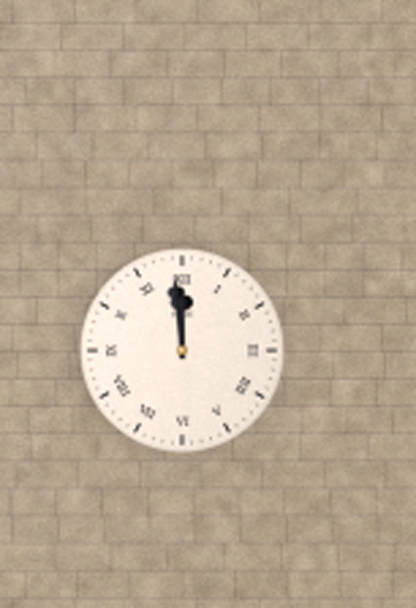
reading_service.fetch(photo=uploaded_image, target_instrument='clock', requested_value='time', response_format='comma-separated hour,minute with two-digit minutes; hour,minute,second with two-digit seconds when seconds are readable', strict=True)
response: 11,59
